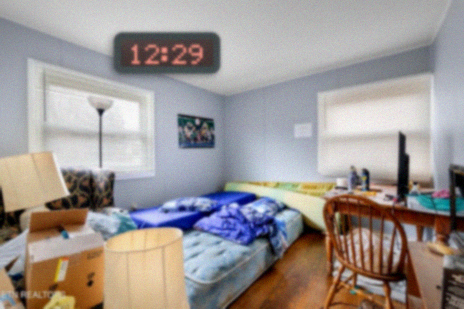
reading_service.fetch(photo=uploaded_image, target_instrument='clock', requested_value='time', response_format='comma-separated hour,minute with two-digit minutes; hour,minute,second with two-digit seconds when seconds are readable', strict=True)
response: 12,29
